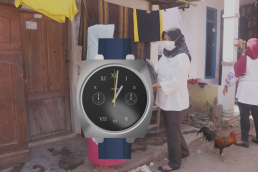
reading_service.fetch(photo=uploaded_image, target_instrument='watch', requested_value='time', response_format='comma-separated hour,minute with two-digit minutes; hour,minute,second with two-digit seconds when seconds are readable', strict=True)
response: 1,01
